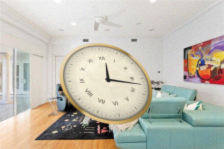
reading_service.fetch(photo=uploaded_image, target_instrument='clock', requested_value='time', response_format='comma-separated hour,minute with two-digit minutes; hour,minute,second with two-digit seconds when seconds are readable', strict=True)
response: 12,17
